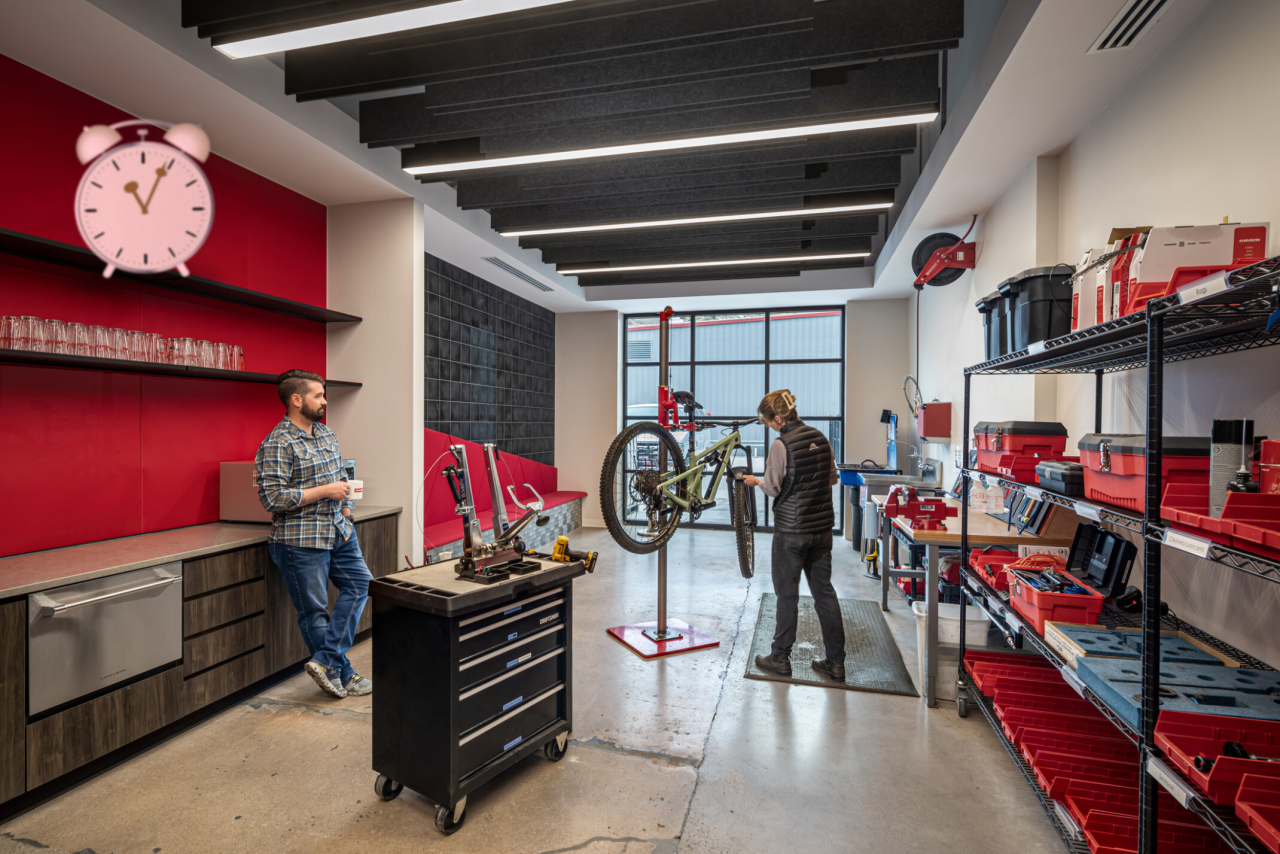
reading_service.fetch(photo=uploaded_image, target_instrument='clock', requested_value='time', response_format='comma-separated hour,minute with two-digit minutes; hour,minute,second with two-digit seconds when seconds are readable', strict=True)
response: 11,04
